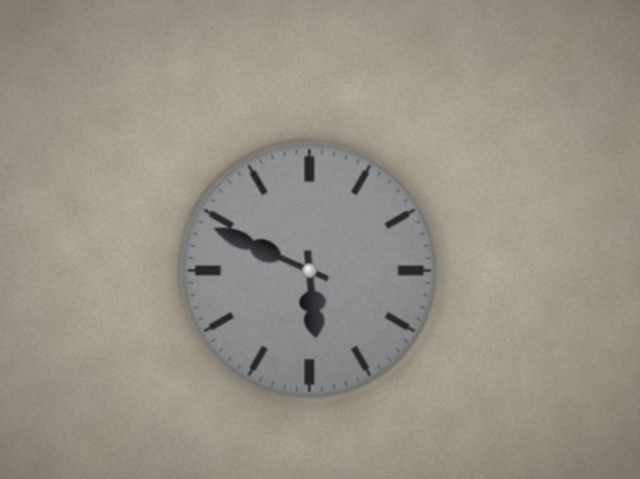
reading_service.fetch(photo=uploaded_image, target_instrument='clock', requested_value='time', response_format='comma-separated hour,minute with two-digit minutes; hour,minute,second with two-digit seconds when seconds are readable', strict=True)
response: 5,49
